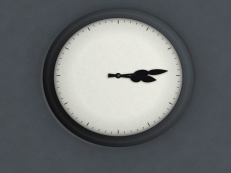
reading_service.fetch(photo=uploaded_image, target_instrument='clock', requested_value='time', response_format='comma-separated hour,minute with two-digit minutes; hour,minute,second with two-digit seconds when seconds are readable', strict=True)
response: 3,14
